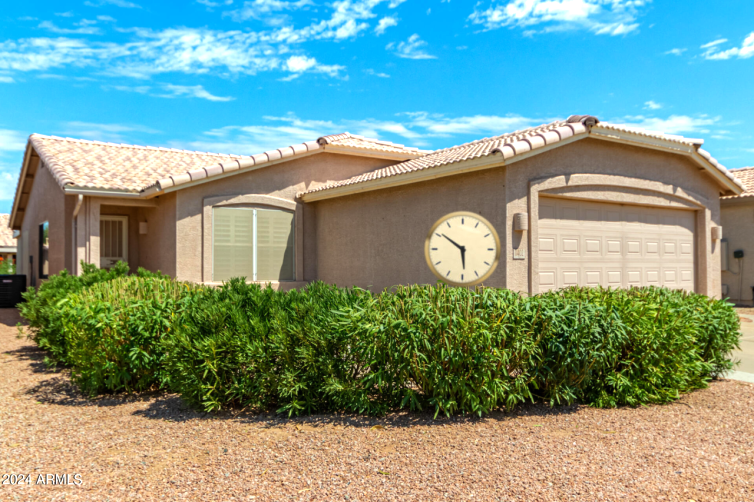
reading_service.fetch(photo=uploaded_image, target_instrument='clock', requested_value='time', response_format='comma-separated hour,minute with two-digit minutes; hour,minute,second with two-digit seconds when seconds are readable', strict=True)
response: 5,51
